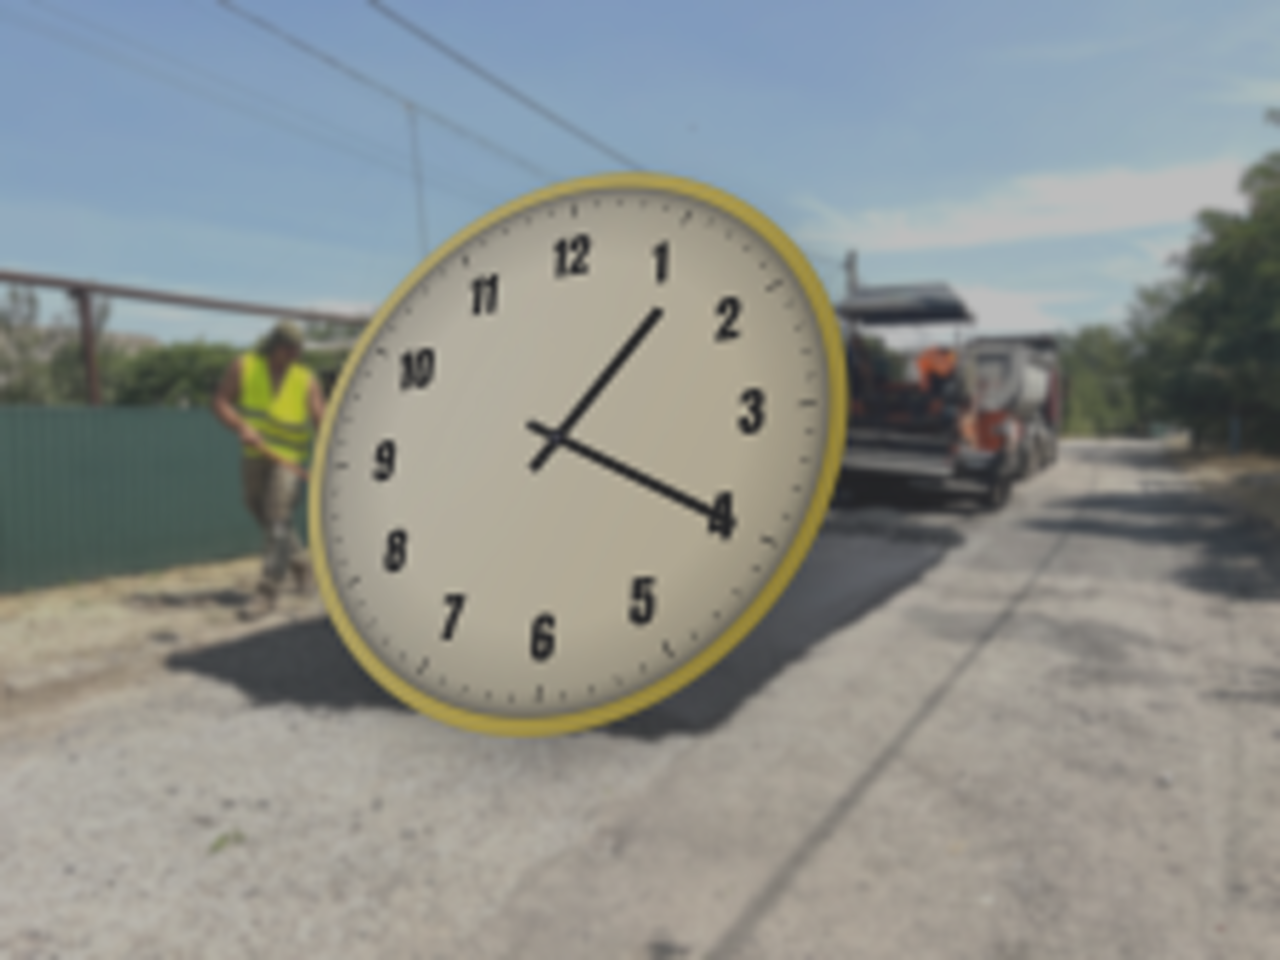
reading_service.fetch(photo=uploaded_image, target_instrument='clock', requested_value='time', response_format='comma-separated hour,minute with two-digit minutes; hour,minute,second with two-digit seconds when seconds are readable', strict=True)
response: 1,20
